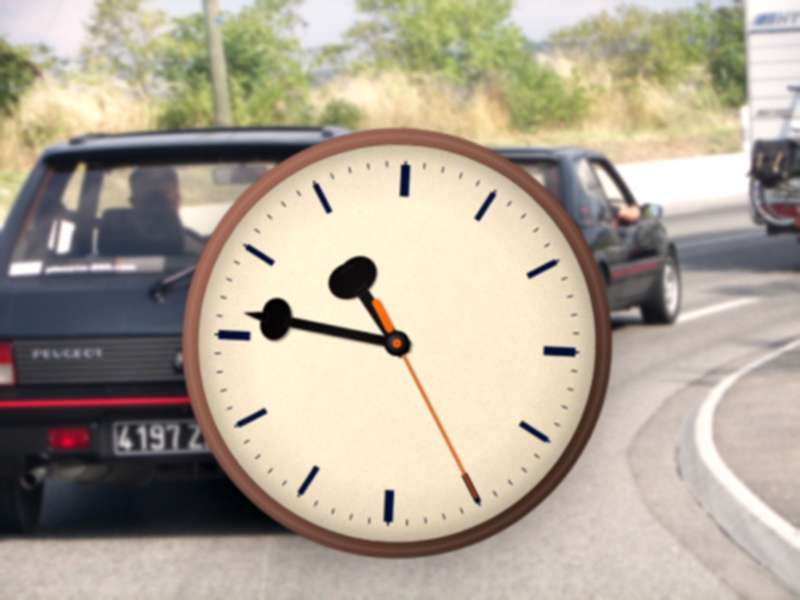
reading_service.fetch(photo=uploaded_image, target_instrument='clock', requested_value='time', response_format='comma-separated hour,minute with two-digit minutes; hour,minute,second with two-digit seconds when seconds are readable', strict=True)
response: 10,46,25
